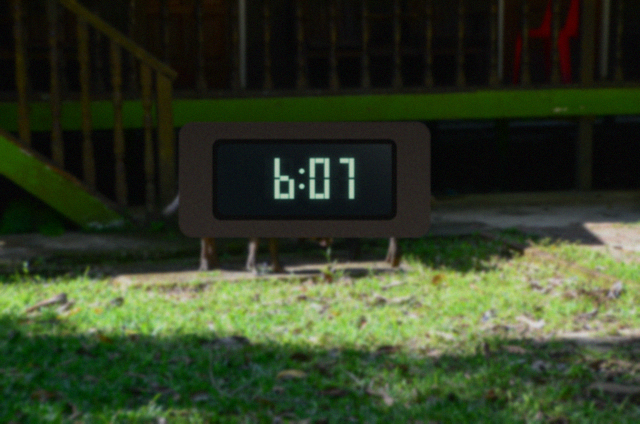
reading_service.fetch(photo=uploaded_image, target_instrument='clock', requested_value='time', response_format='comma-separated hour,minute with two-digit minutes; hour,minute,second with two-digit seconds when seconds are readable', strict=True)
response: 6,07
